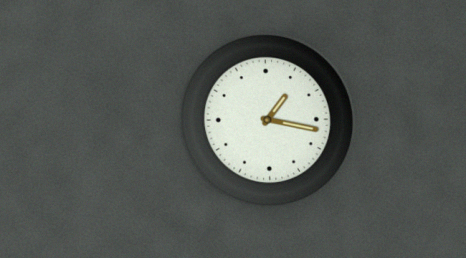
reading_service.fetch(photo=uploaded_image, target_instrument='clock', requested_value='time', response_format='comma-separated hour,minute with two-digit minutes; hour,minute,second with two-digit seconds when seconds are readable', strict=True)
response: 1,17
